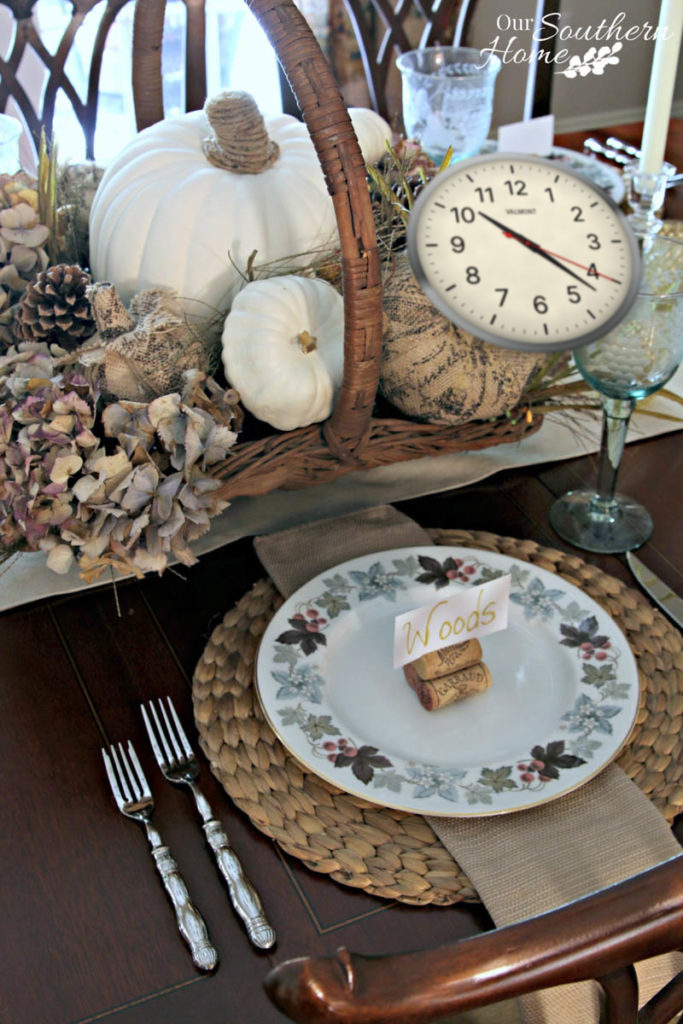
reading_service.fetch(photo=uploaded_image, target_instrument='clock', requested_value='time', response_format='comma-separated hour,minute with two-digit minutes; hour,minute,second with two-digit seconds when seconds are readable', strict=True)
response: 10,22,20
